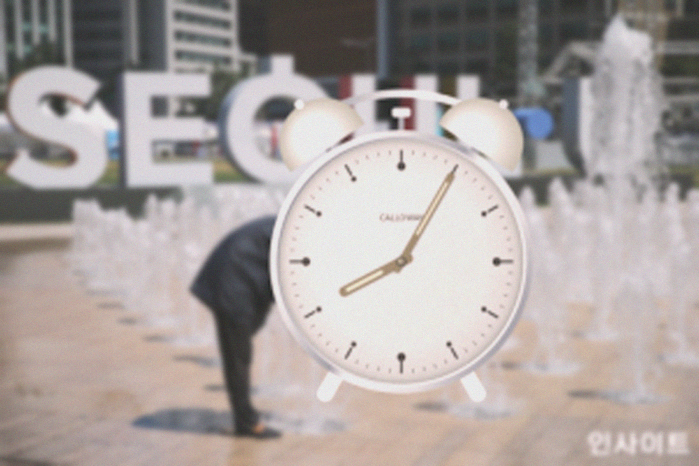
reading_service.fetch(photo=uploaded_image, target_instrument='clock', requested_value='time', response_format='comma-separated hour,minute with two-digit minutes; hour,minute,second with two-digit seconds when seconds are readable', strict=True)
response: 8,05
